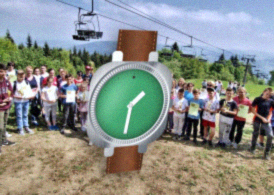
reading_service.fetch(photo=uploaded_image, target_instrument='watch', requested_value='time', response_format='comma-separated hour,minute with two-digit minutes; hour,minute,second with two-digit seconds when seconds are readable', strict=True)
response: 1,31
